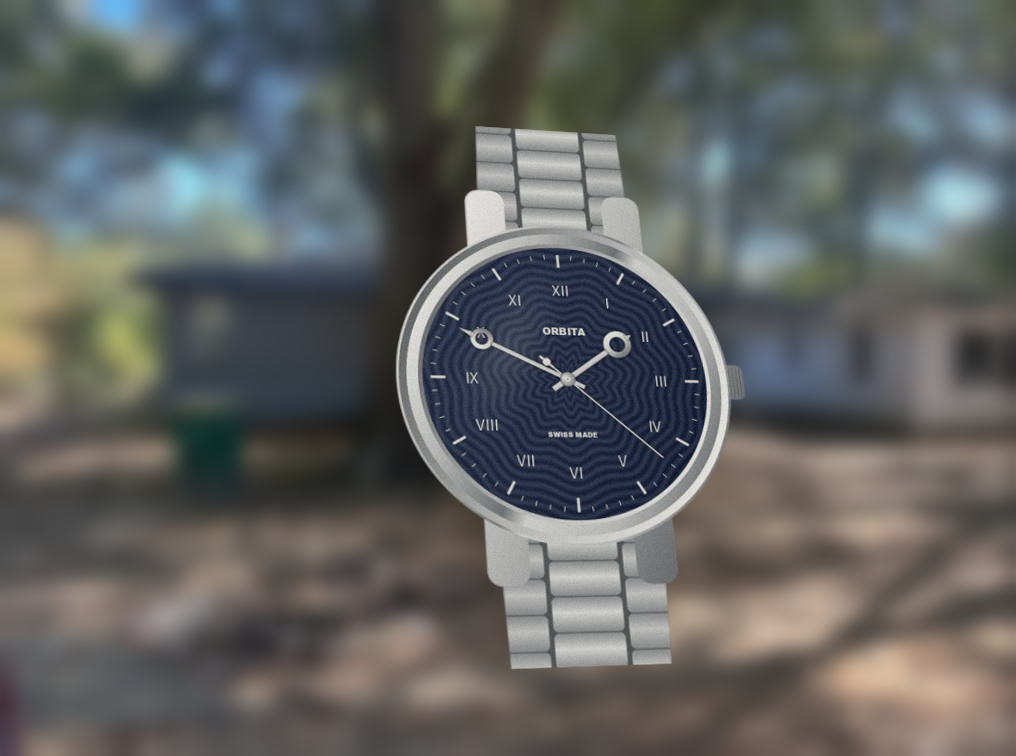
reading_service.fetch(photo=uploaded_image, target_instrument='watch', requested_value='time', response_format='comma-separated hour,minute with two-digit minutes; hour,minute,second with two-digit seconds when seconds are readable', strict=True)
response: 1,49,22
